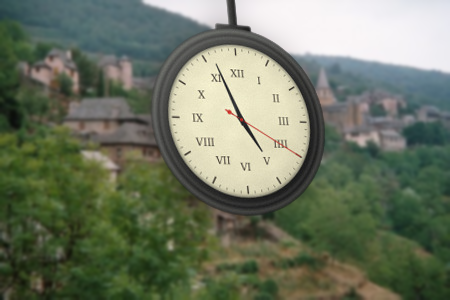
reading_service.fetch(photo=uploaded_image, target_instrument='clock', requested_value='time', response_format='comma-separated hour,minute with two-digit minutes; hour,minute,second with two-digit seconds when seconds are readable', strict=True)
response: 4,56,20
